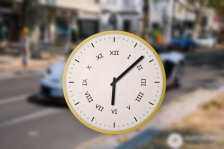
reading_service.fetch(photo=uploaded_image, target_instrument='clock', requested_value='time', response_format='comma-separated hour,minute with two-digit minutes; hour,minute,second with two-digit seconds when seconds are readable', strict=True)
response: 6,08
